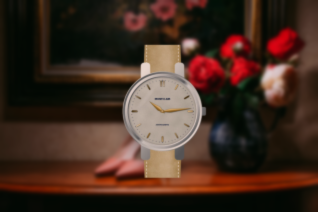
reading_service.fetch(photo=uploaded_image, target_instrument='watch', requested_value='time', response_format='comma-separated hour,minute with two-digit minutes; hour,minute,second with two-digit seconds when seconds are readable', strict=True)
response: 10,14
